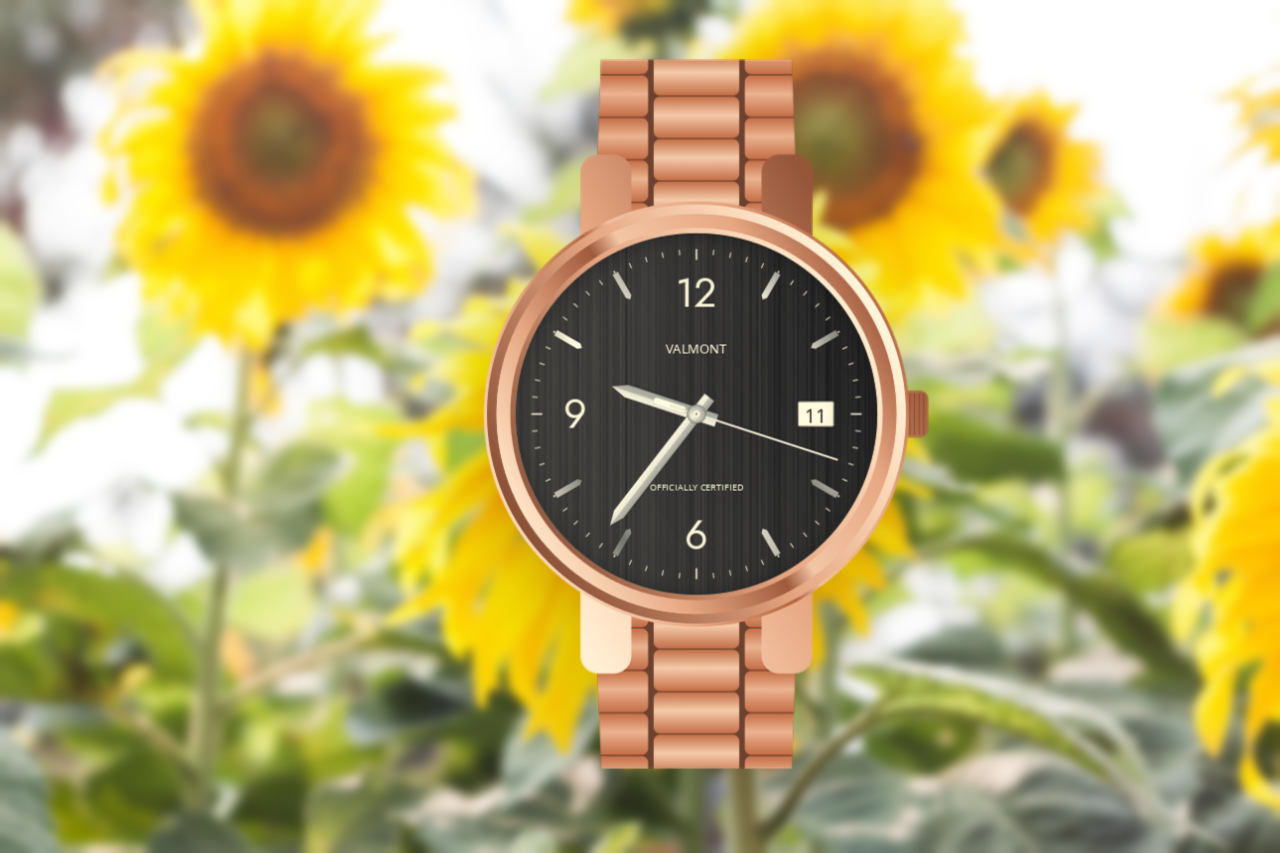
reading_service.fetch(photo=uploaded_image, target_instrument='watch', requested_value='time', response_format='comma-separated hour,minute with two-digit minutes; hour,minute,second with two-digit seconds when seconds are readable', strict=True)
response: 9,36,18
